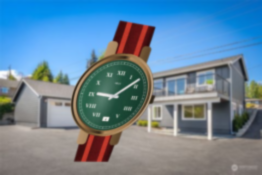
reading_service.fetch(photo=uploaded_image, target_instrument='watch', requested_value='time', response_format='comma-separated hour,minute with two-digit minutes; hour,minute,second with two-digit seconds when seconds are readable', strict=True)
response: 9,08
